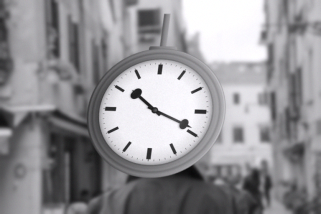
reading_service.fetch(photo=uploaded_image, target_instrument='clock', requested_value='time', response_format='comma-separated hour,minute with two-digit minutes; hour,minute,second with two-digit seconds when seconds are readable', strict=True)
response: 10,19
